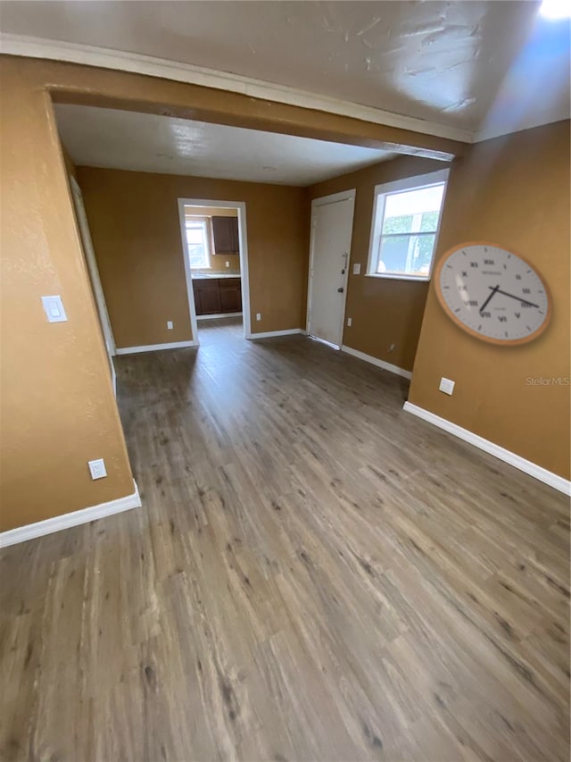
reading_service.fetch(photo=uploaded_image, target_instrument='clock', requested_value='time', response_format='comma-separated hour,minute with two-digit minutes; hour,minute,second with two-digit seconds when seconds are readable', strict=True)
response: 7,19
